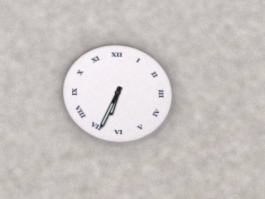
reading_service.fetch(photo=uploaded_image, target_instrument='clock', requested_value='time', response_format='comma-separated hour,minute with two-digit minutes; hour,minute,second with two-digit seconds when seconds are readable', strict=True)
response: 6,34
